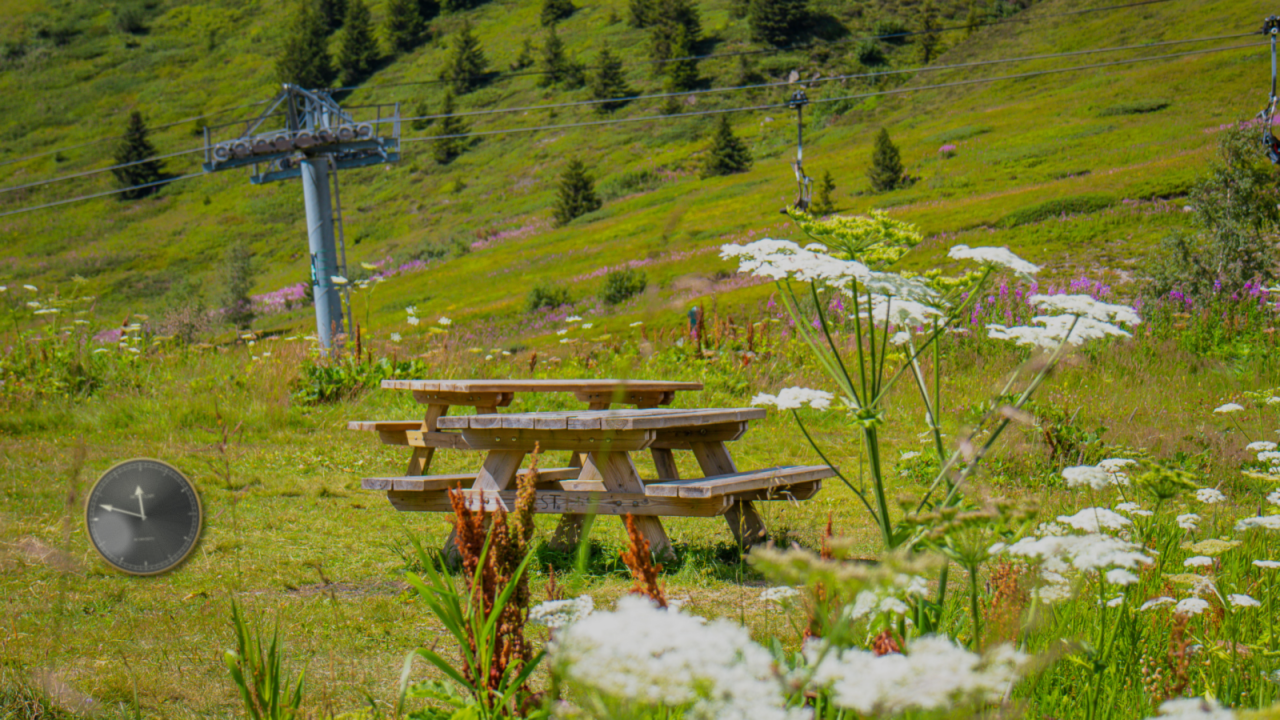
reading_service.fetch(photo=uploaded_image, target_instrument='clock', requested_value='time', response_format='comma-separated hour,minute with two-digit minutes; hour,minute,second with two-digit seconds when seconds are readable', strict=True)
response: 11,48
